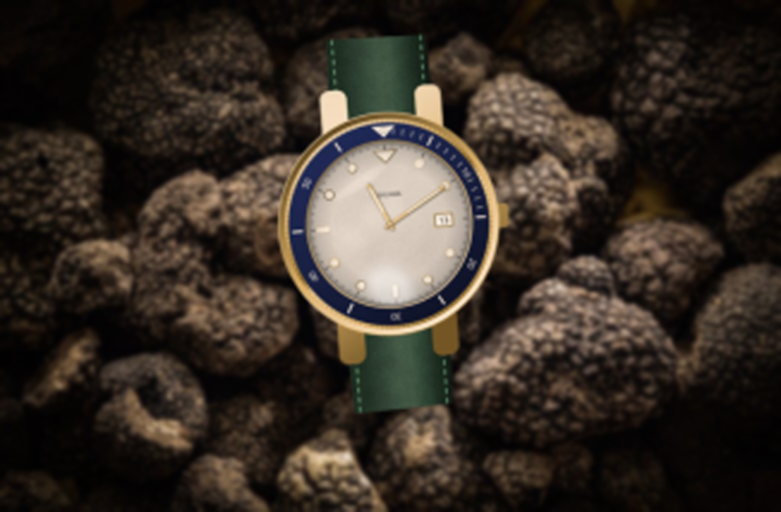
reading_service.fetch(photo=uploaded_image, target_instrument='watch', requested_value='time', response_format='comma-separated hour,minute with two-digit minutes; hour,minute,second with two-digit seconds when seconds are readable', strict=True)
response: 11,10
